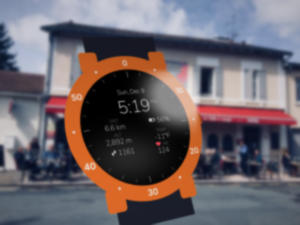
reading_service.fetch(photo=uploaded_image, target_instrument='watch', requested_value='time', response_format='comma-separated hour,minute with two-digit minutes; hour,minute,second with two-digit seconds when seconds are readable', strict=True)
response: 5,19
